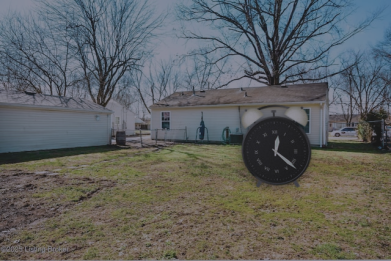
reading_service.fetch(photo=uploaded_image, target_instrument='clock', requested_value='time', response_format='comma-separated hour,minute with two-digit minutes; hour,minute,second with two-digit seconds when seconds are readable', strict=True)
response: 12,22
